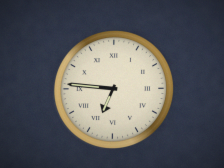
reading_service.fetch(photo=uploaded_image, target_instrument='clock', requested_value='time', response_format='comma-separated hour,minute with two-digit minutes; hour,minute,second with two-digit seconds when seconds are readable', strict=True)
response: 6,46
